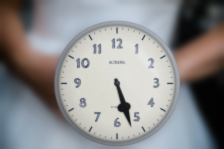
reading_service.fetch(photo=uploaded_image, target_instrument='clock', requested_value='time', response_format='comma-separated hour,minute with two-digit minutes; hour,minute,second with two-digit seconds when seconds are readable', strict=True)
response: 5,27
